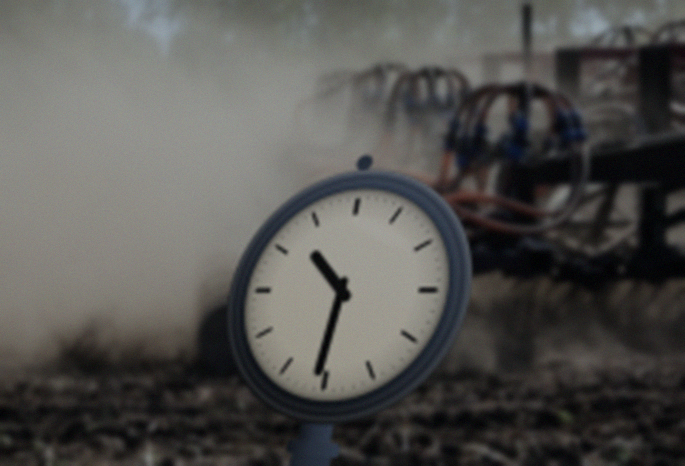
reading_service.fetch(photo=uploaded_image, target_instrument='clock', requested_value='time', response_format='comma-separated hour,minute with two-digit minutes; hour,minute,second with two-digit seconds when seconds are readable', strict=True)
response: 10,31
